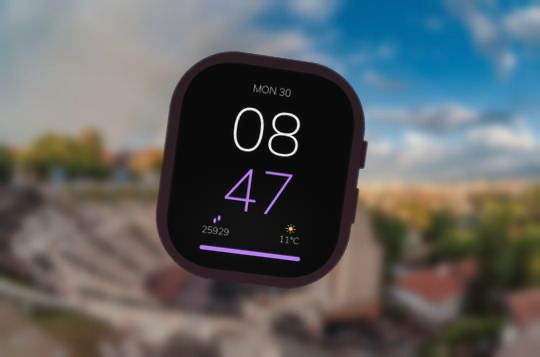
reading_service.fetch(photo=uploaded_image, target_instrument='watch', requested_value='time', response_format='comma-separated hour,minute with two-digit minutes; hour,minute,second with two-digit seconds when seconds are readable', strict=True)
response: 8,47
